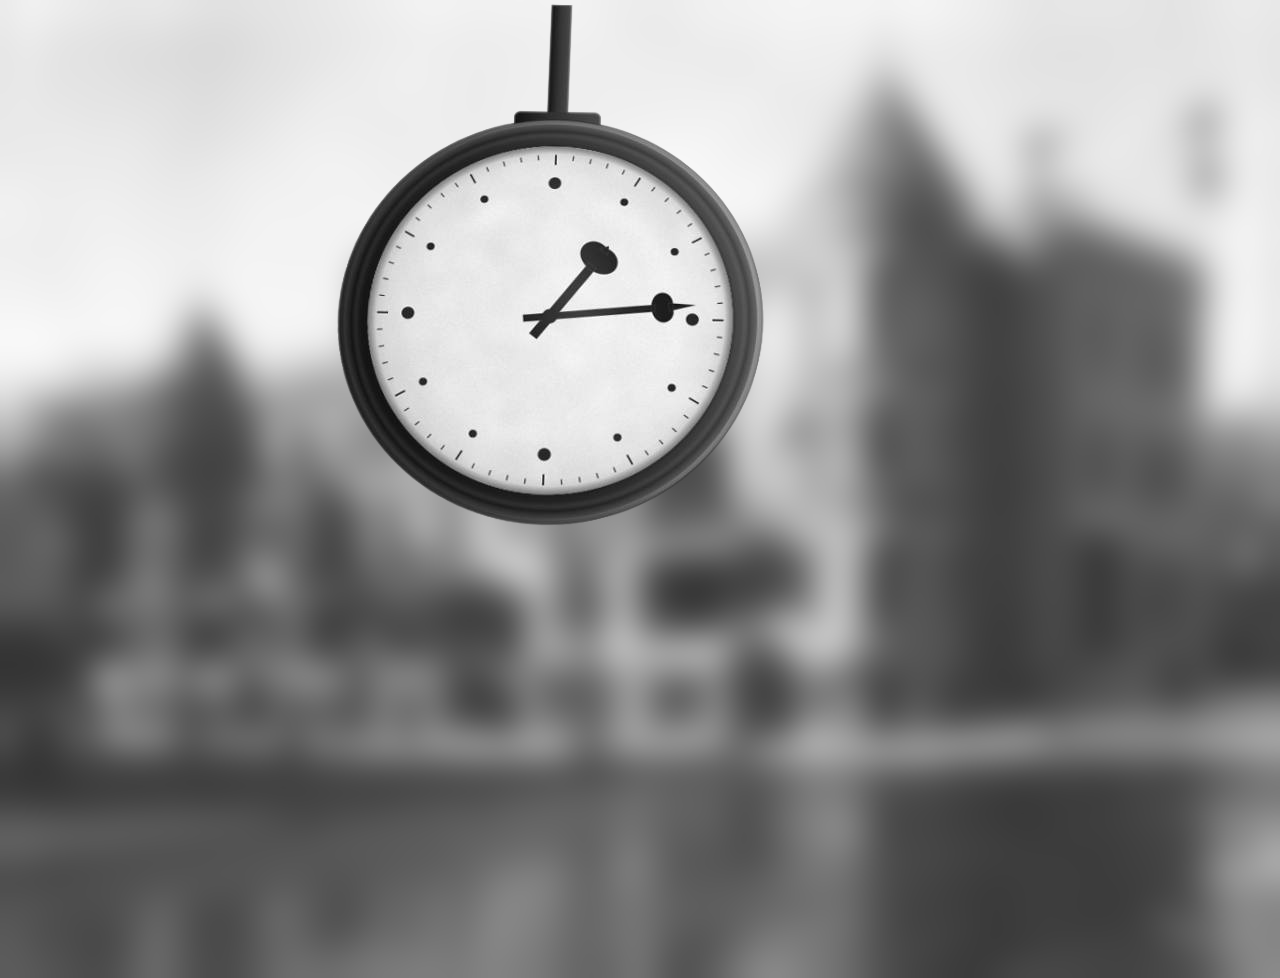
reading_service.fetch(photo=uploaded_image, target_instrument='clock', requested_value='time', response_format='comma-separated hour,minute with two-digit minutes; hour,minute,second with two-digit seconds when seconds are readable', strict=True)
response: 1,14
